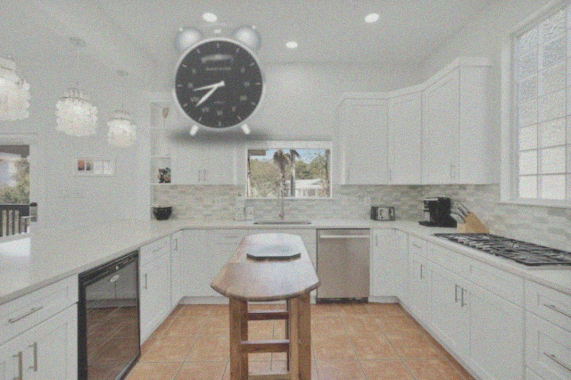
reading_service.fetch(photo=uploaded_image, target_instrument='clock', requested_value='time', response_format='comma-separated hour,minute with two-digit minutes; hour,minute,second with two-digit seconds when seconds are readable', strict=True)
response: 8,38
